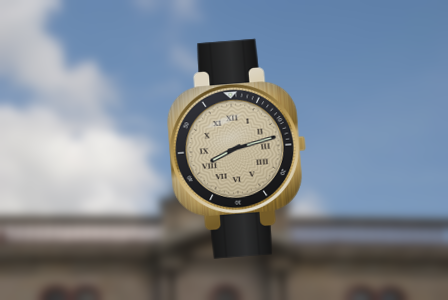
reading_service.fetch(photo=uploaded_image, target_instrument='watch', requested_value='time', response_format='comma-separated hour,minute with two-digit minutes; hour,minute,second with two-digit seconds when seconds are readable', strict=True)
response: 8,13
